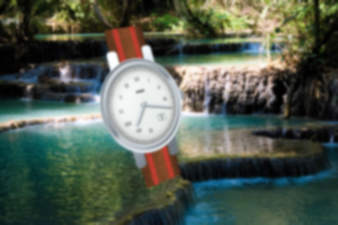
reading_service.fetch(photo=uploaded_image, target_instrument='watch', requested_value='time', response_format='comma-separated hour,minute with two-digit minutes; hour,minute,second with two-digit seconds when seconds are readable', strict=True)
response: 7,18
